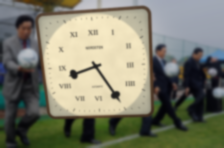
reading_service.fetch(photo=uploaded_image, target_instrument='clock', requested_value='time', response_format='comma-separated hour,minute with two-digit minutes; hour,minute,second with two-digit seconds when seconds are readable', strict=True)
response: 8,25
